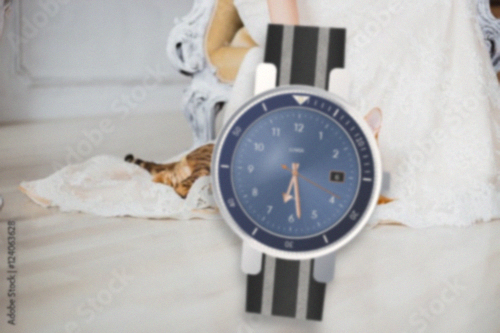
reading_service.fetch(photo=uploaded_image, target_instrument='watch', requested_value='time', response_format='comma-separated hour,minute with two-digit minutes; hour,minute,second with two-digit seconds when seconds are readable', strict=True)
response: 6,28,19
